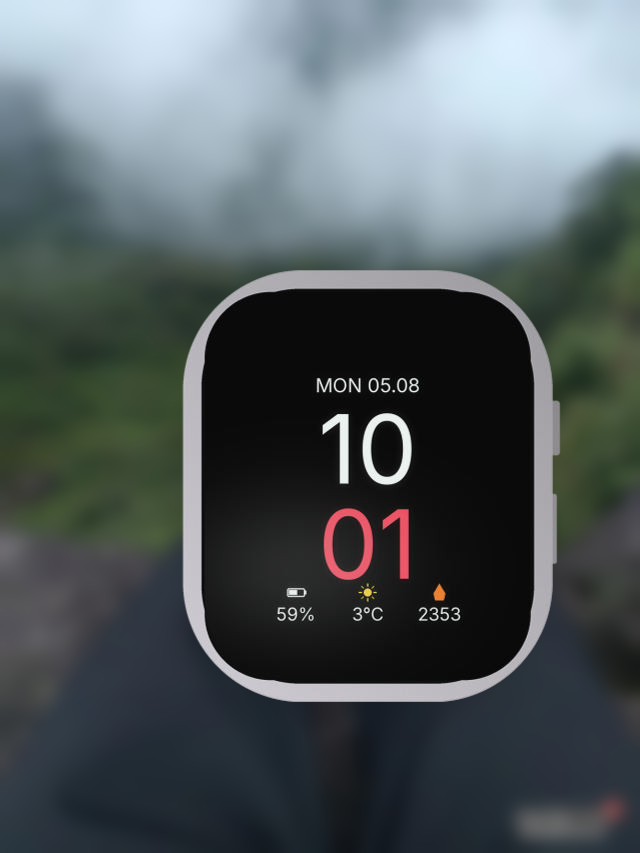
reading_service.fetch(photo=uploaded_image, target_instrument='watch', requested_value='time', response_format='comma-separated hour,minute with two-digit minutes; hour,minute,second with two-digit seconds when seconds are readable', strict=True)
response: 10,01
